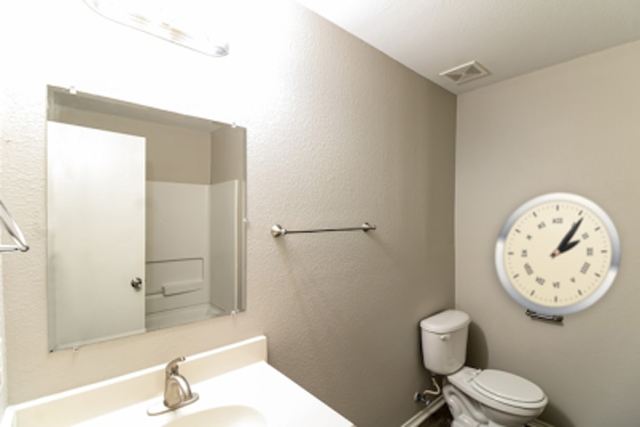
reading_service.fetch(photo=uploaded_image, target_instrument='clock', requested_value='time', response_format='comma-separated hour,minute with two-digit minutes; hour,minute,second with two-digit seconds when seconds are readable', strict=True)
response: 2,06
